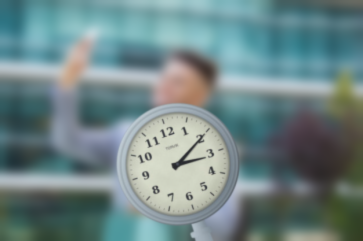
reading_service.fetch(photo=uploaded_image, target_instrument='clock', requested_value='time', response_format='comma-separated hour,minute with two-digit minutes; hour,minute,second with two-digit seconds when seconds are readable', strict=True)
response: 3,10
